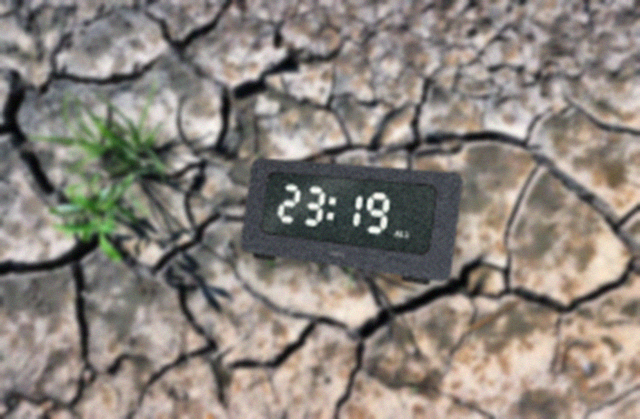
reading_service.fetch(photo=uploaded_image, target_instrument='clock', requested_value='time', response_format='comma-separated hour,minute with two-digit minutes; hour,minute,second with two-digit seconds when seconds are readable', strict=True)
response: 23,19
